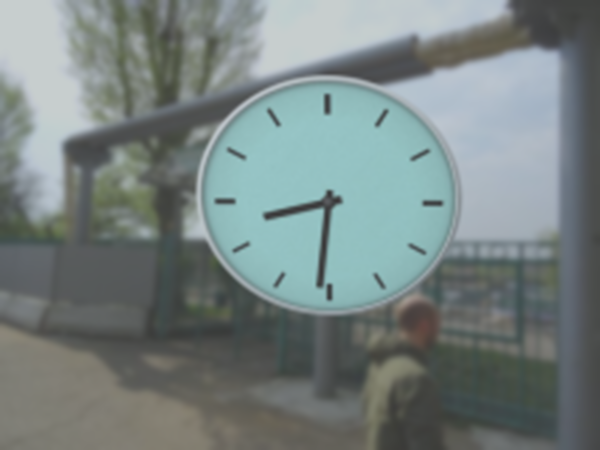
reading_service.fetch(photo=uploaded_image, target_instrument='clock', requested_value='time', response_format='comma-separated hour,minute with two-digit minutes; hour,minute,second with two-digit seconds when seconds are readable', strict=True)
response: 8,31
